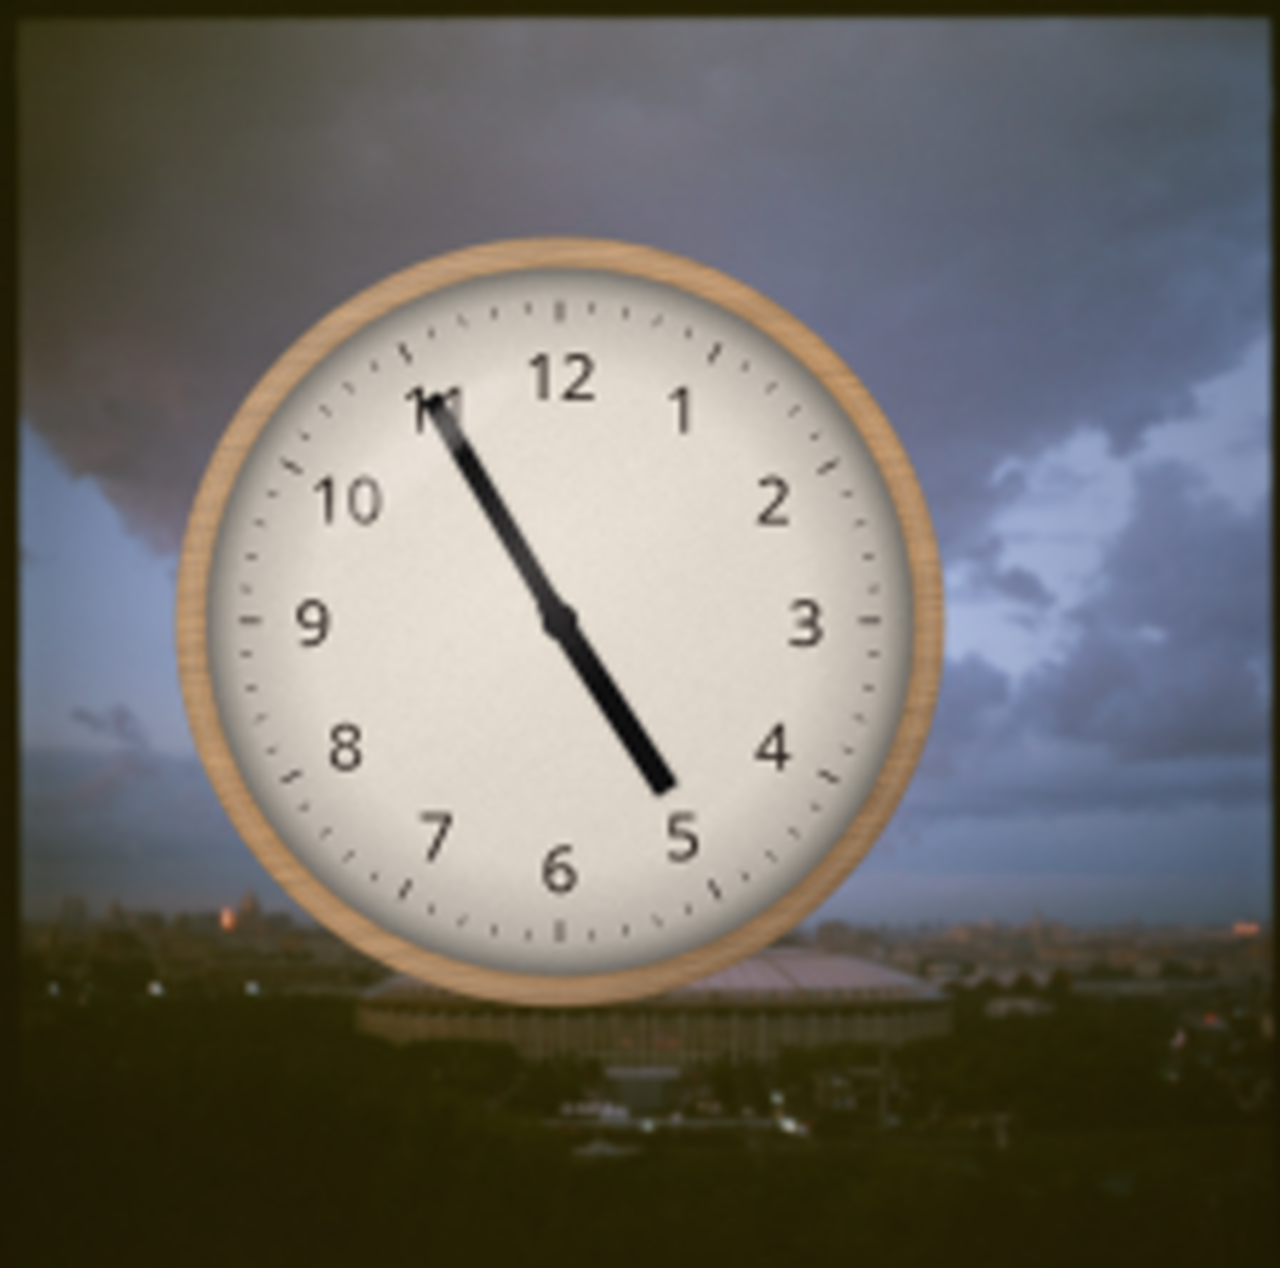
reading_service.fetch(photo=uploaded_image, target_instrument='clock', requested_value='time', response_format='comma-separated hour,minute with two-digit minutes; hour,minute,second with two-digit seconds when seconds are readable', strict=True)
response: 4,55
